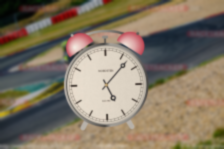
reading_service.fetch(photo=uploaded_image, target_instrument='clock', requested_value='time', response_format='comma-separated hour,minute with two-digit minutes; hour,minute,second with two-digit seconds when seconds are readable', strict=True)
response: 5,07
